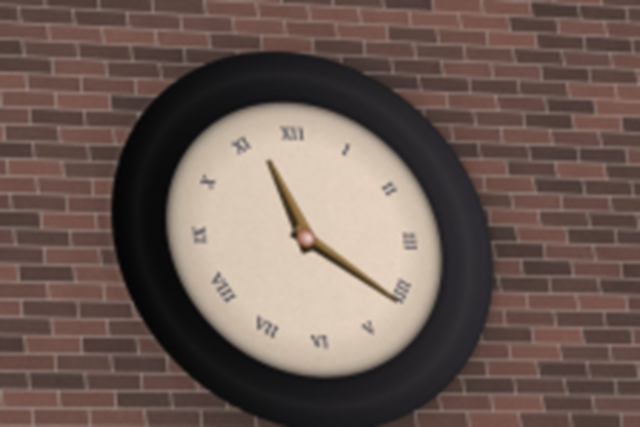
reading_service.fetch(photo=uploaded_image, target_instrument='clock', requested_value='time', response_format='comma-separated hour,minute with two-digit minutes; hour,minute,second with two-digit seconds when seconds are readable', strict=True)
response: 11,21
